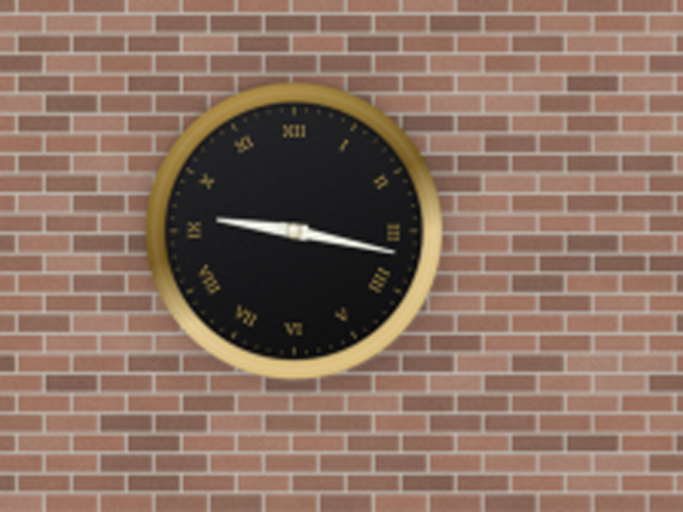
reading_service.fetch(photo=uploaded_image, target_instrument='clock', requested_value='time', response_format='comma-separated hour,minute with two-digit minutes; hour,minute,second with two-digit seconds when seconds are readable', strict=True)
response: 9,17
